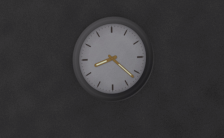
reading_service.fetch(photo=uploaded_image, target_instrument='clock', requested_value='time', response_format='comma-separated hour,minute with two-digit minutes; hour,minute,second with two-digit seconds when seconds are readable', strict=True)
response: 8,22
